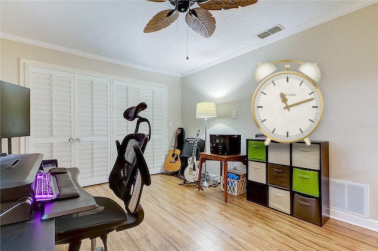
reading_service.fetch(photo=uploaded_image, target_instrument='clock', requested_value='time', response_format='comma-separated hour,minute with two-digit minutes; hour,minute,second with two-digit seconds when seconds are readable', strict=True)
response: 11,12
